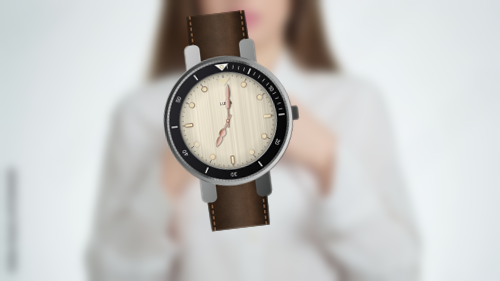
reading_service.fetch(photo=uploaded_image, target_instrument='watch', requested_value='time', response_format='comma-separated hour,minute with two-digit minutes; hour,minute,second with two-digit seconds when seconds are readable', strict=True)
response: 7,01
